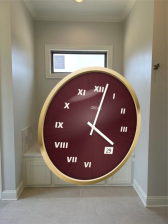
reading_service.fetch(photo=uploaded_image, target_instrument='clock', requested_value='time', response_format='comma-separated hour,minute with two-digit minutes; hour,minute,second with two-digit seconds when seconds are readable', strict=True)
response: 4,02
